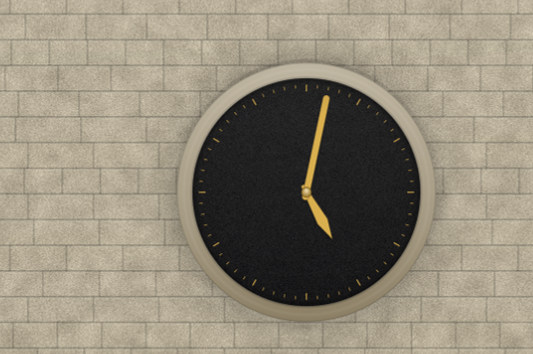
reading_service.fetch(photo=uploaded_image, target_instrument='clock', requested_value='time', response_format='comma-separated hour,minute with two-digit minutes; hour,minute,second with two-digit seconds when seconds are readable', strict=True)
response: 5,02
